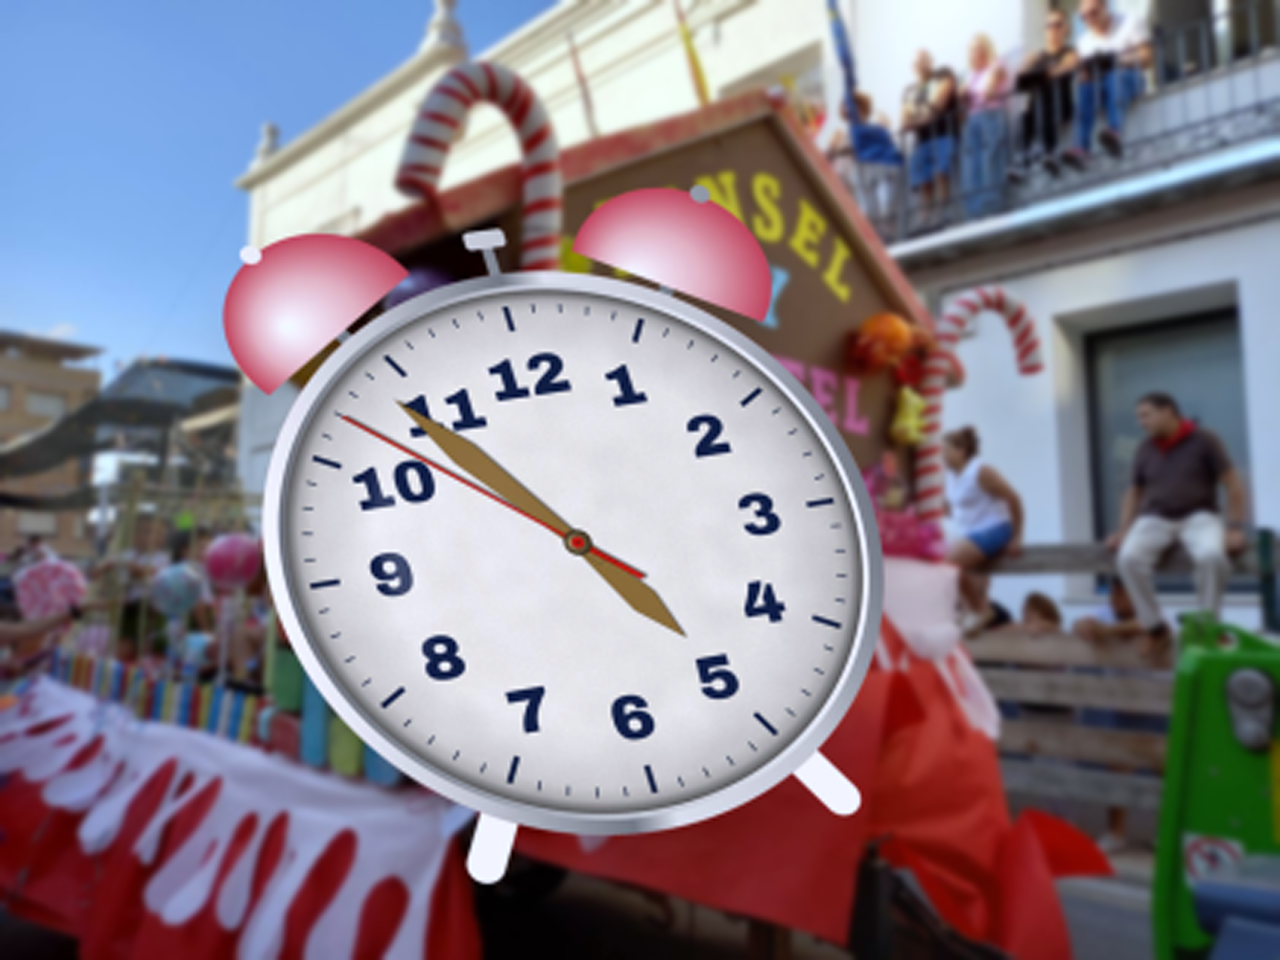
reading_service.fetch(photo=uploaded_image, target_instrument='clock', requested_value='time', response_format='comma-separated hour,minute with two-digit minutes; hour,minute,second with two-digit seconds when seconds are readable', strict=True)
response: 4,53,52
